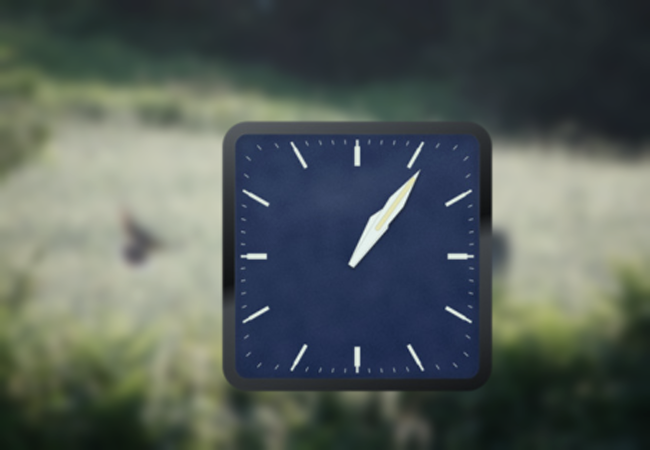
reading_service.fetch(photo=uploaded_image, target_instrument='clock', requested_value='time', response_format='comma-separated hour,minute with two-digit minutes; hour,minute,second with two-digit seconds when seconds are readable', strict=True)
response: 1,06
